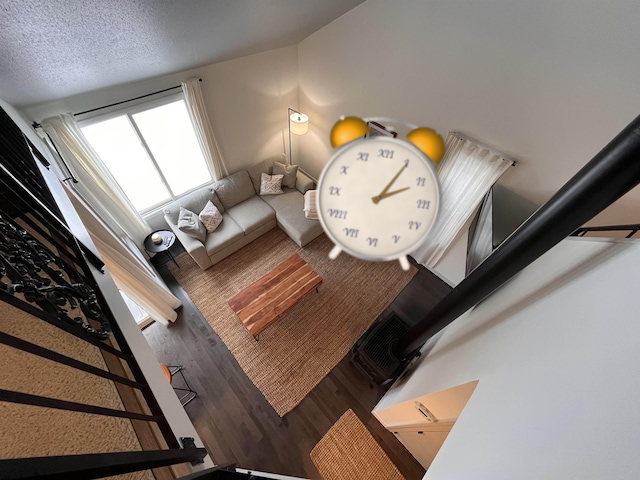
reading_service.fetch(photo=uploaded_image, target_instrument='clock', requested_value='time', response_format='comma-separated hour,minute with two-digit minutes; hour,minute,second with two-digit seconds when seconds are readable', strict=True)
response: 2,05
